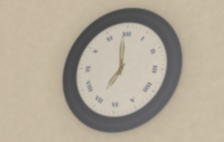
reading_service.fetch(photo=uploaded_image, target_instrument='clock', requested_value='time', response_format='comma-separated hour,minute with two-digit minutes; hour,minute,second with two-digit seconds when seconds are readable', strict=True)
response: 6,59
